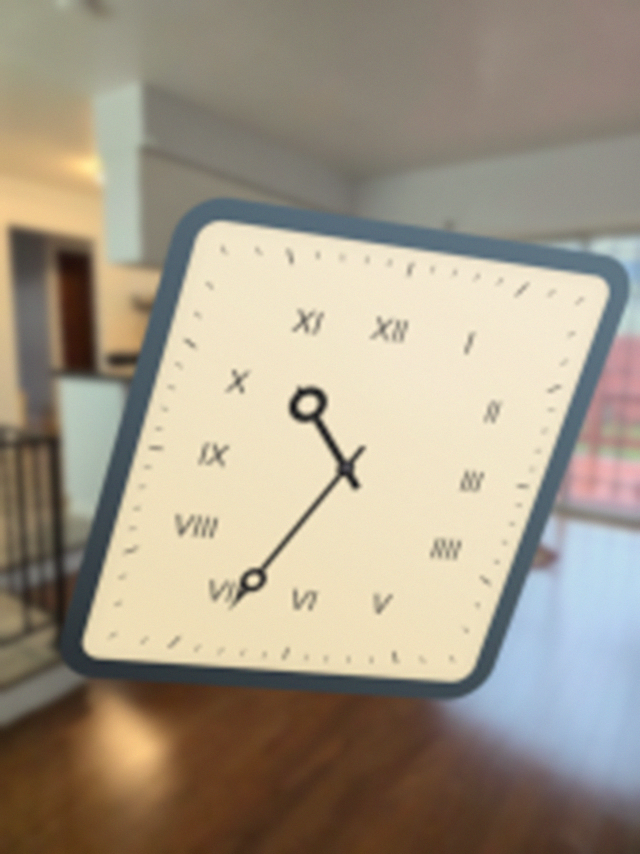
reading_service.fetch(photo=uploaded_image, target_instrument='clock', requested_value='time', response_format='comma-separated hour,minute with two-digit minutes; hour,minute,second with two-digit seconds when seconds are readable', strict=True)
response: 10,34
